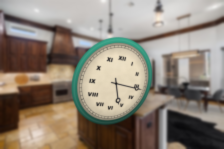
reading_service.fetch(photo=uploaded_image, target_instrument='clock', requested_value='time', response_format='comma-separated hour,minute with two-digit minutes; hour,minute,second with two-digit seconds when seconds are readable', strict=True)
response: 5,16
